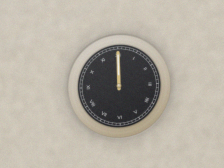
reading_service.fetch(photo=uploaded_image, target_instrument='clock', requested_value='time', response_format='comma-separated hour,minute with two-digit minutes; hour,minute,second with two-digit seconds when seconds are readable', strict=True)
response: 12,00
